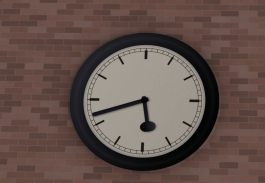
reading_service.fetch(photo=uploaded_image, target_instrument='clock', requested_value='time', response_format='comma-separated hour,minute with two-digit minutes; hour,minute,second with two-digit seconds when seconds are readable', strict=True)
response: 5,42
